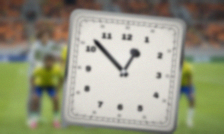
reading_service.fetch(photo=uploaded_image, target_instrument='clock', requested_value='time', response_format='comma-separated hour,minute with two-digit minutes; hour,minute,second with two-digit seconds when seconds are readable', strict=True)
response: 12,52
